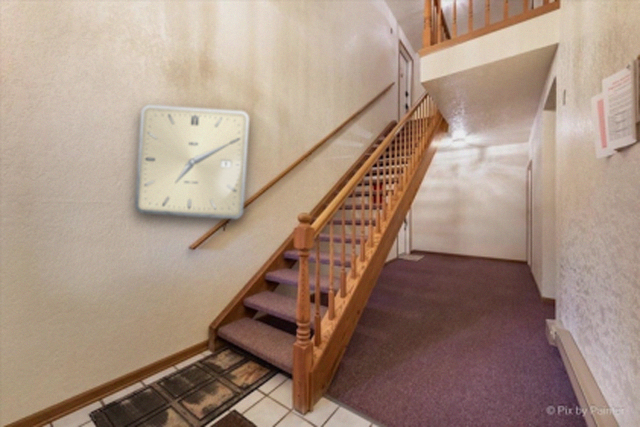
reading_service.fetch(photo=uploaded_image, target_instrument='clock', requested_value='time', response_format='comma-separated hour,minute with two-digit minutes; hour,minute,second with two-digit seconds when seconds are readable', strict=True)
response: 7,10
